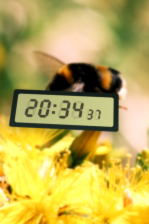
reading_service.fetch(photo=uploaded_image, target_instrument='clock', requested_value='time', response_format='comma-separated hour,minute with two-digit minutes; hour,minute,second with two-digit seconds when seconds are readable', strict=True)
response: 20,34,37
